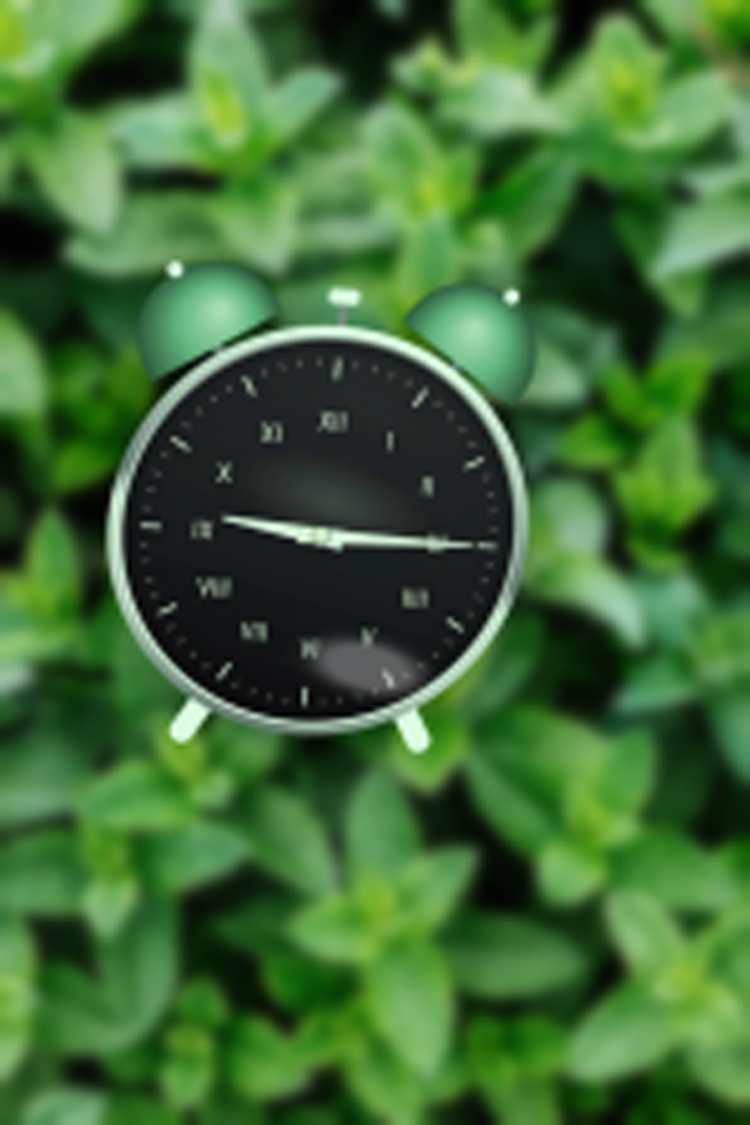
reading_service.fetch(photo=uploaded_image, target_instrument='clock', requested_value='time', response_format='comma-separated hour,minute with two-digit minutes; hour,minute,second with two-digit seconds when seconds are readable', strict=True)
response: 9,15
